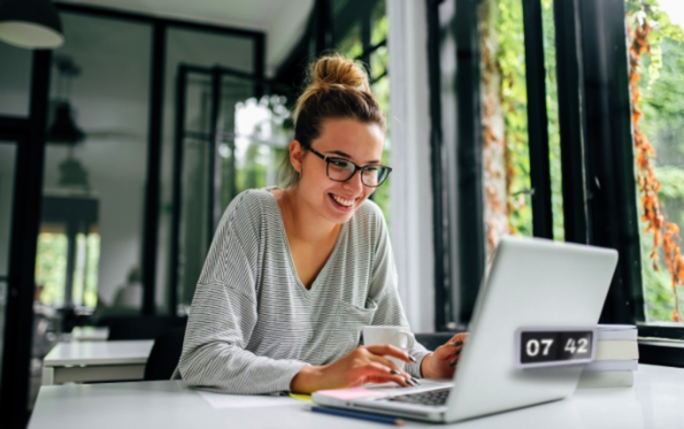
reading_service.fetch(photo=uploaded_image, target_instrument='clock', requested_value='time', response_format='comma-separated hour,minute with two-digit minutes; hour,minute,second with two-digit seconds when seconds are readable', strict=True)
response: 7,42
